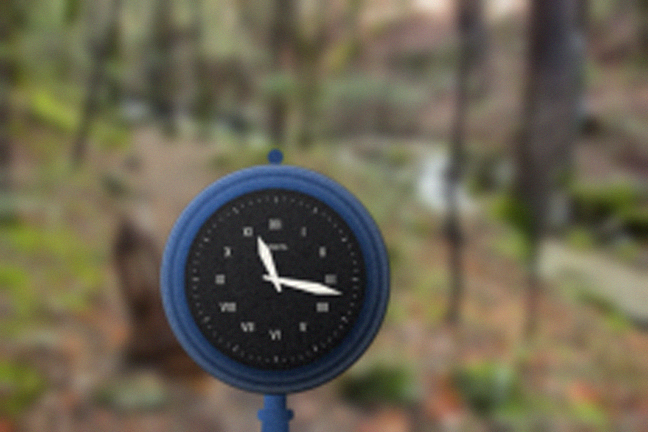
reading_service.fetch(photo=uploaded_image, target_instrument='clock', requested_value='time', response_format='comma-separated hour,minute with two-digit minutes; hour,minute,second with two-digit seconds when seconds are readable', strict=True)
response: 11,17
